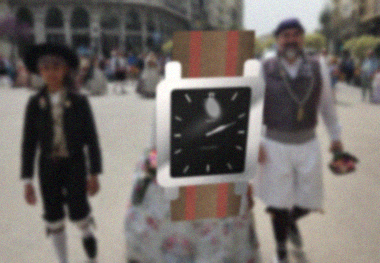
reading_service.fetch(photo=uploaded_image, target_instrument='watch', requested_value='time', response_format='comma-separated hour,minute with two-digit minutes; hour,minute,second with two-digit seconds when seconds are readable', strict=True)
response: 2,11
